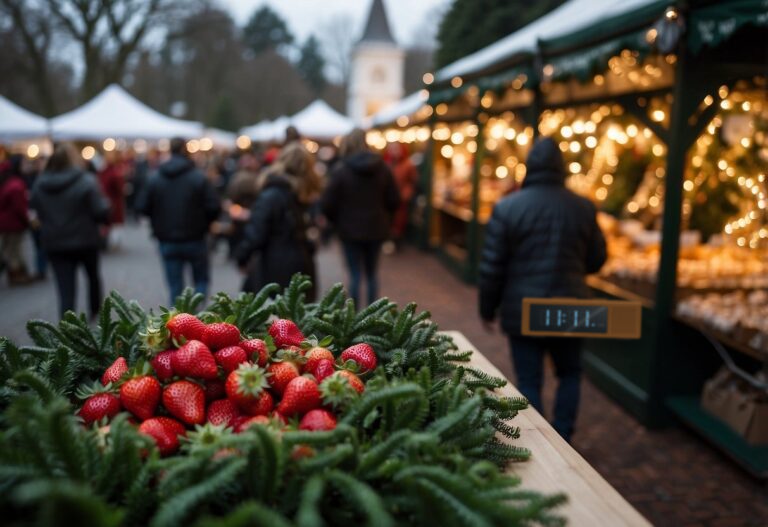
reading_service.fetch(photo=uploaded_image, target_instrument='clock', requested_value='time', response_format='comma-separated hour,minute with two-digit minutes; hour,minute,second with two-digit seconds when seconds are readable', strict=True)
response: 11,11
